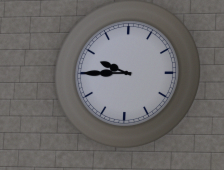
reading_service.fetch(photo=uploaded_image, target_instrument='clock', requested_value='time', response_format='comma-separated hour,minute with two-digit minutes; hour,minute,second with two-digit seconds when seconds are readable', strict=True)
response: 9,45
